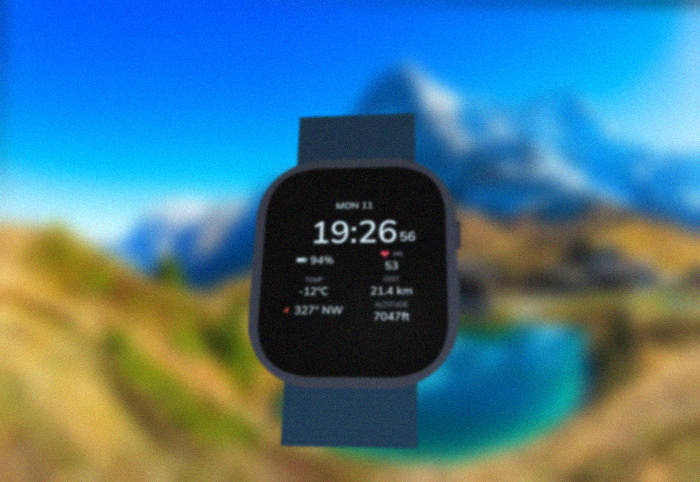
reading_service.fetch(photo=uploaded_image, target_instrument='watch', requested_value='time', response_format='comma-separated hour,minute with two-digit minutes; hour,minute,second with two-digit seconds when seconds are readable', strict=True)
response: 19,26,56
